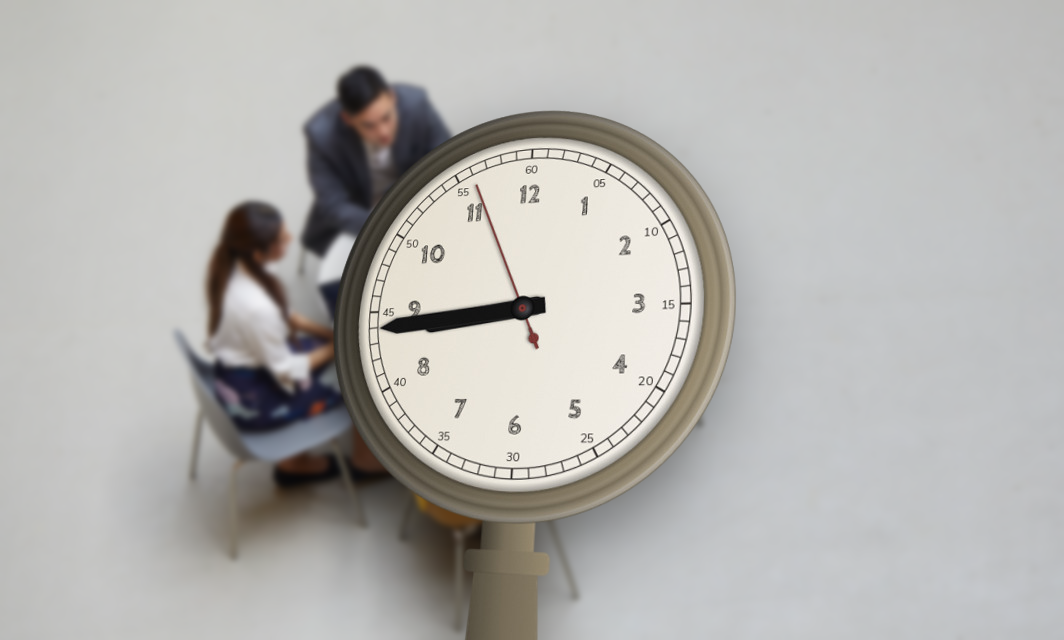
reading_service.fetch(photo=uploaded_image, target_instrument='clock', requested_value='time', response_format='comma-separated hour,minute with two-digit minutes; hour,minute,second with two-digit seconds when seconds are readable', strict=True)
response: 8,43,56
